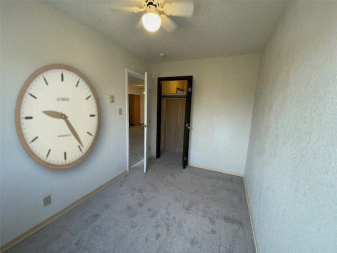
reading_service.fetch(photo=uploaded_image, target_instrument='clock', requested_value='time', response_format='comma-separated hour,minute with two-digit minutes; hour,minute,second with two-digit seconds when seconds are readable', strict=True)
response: 9,24
